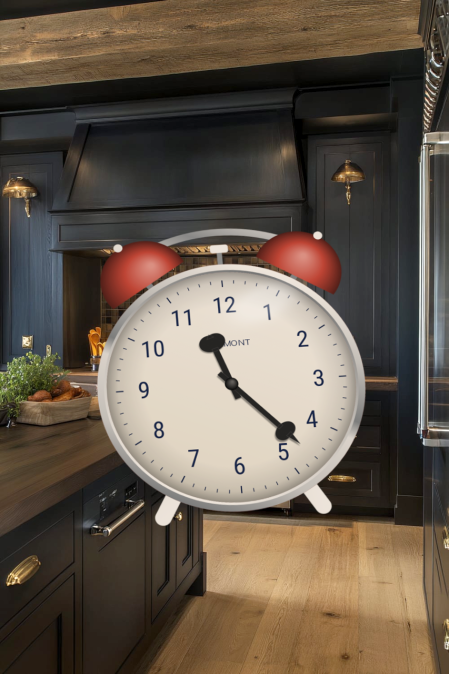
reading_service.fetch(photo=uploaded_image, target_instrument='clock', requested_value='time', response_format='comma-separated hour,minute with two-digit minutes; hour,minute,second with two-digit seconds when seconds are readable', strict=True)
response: 11,23
